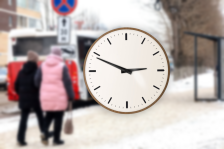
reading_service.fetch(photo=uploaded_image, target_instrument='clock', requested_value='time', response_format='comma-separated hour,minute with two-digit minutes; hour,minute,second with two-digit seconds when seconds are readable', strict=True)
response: 2,49
